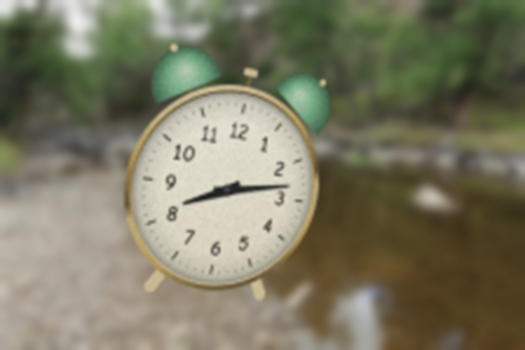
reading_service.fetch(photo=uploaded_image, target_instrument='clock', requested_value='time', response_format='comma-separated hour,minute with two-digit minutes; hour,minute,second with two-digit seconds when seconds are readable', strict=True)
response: 8,13
